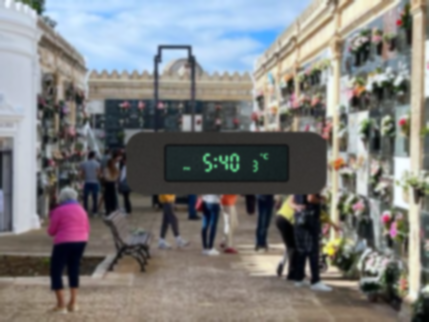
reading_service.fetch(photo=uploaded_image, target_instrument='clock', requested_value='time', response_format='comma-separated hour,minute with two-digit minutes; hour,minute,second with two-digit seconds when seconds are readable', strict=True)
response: 5,40
